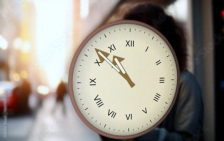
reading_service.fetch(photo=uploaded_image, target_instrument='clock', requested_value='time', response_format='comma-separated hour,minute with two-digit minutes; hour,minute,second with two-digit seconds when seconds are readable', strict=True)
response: 10,52
